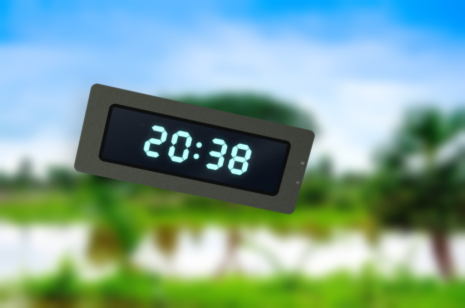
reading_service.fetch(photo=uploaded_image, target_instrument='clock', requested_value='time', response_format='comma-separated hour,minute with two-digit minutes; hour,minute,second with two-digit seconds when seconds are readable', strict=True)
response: 20,38
